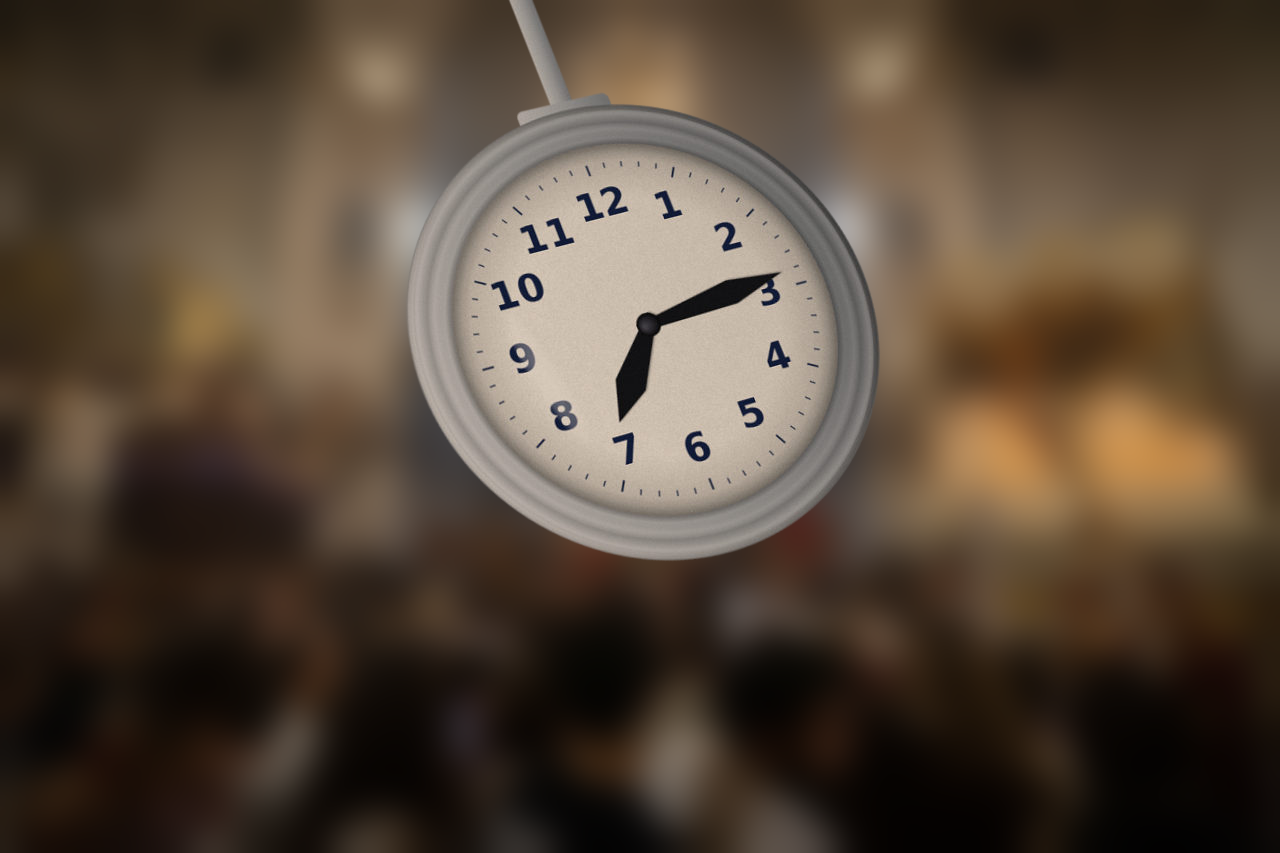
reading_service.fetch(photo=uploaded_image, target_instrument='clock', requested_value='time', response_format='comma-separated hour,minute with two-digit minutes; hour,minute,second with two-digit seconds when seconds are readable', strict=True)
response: 7,14
